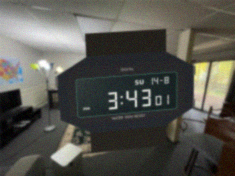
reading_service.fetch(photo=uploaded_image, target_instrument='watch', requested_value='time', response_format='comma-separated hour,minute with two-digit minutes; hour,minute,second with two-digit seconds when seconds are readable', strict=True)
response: 3,43
